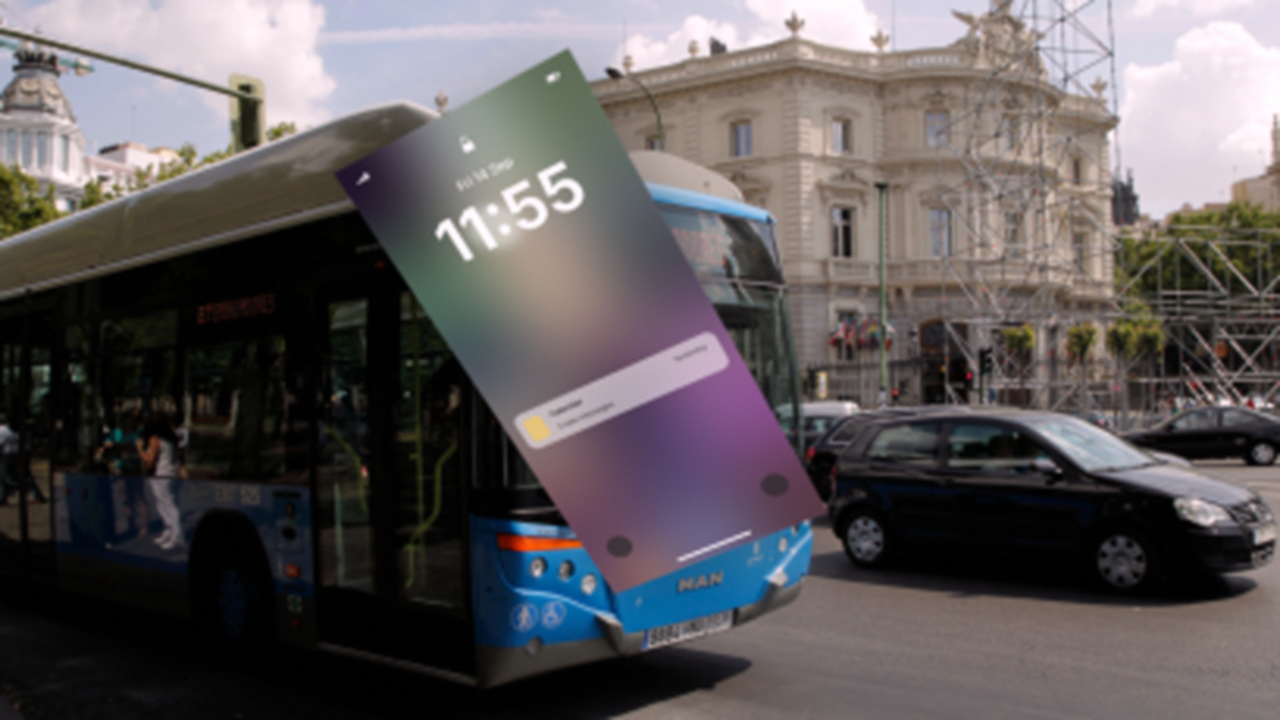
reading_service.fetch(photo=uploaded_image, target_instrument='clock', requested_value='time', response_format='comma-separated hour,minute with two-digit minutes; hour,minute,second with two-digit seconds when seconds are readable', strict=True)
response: 11,55
